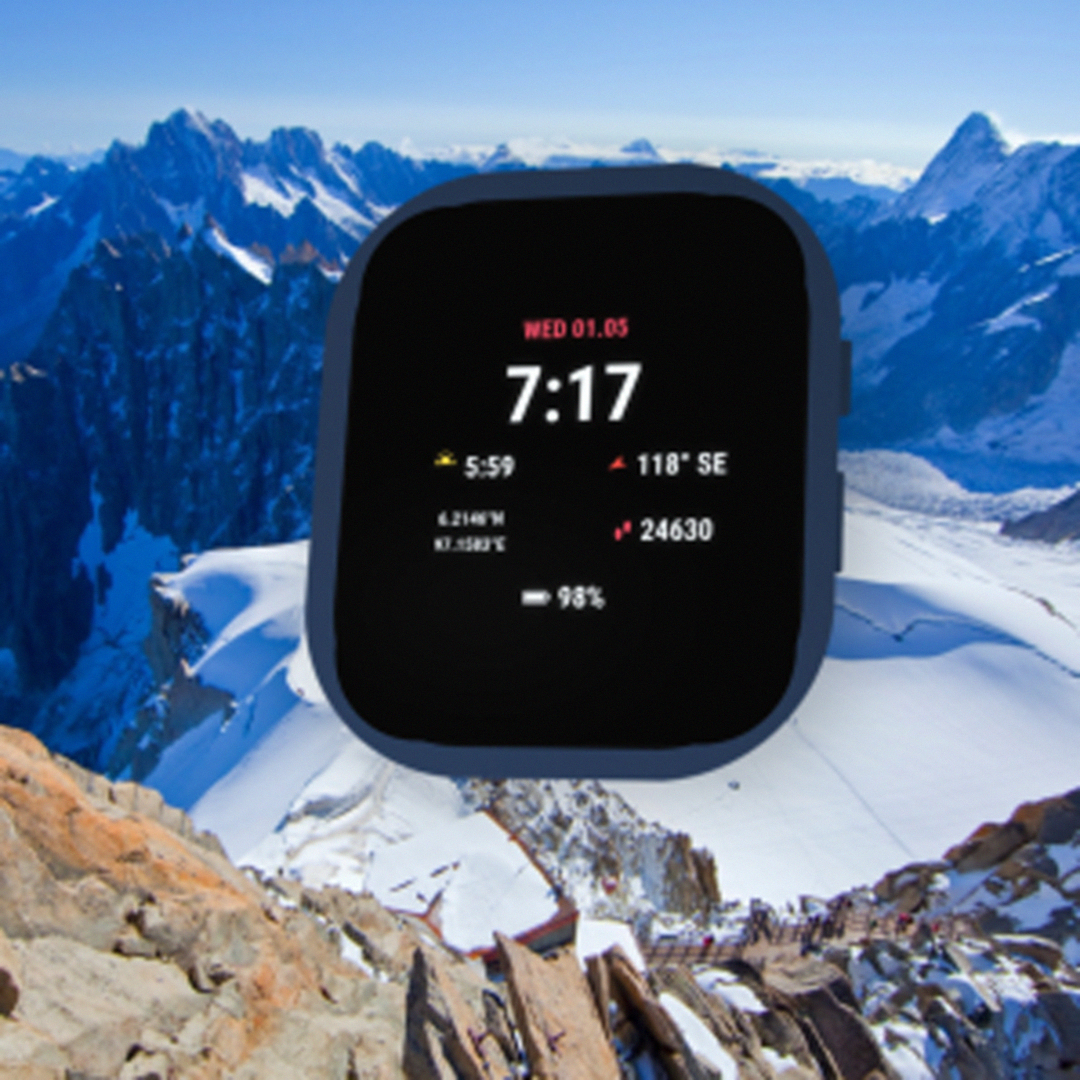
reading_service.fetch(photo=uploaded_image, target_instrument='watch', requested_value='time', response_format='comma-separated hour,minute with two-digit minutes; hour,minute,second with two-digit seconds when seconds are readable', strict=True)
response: 7,17
